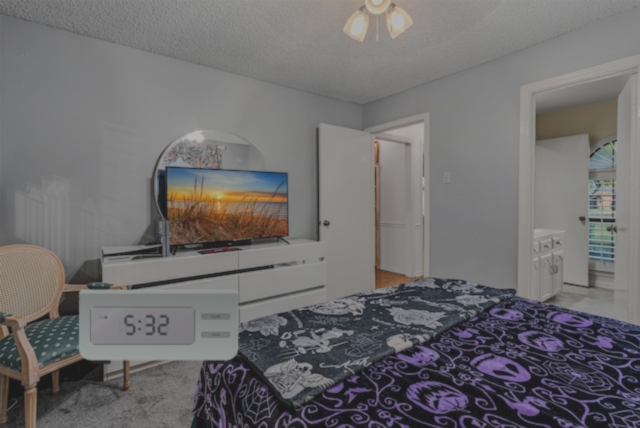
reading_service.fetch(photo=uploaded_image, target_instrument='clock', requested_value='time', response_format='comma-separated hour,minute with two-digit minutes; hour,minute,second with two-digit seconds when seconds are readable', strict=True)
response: 5,32
